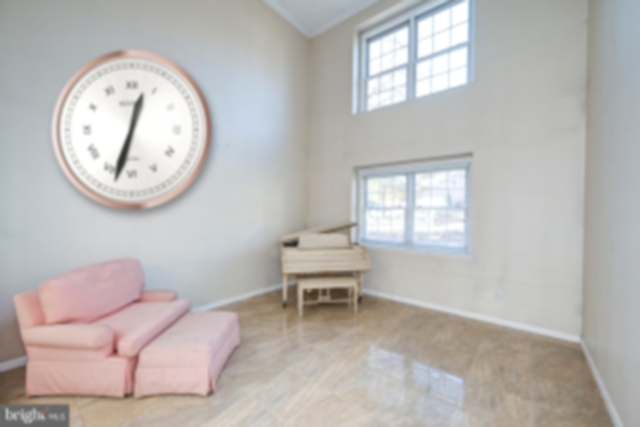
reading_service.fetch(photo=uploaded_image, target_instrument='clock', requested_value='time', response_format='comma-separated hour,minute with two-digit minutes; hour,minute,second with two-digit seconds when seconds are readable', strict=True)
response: 12,33
